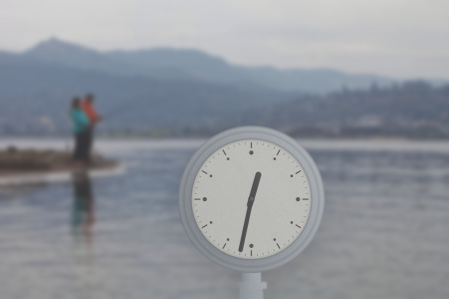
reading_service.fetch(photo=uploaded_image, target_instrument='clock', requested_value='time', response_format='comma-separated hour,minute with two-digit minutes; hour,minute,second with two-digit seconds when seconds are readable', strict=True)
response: 12,32
